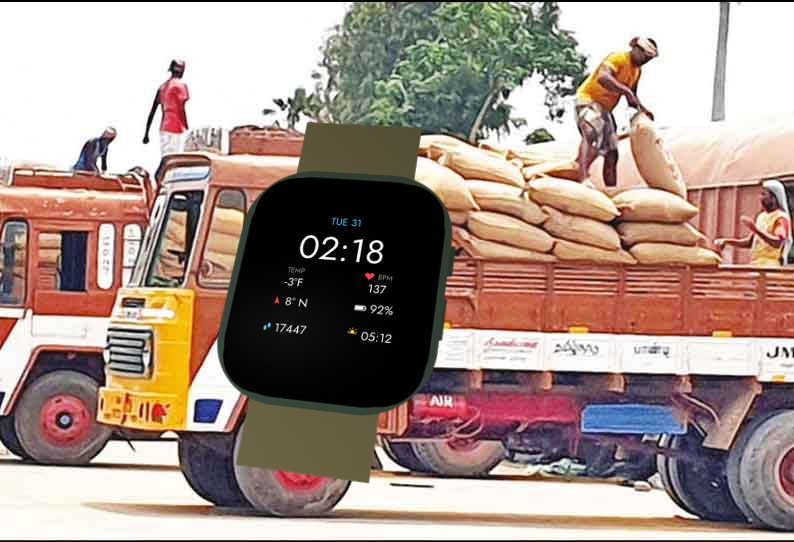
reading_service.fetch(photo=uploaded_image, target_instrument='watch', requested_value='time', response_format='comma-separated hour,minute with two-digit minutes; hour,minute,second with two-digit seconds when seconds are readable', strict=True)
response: 2,18
